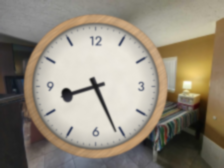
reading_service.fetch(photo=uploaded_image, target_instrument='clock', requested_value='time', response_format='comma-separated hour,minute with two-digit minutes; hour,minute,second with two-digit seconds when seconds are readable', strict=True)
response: 8,26
